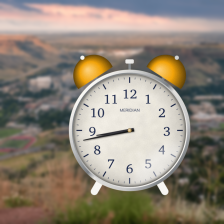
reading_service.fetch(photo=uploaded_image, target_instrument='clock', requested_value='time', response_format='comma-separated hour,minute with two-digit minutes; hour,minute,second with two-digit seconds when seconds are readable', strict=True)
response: 8,43
